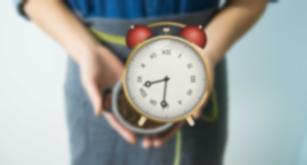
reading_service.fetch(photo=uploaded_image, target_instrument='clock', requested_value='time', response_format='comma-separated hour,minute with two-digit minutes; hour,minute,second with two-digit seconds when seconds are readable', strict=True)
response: 8,31
